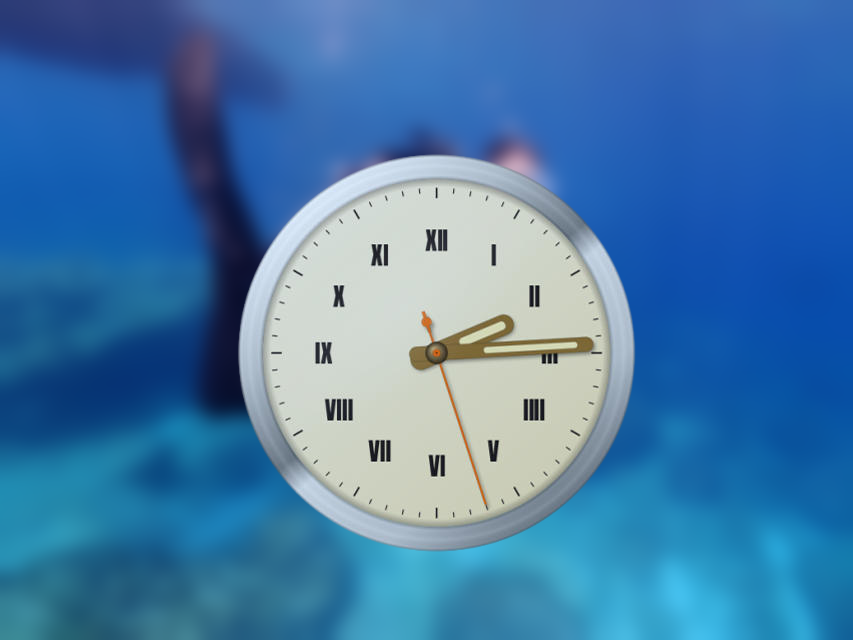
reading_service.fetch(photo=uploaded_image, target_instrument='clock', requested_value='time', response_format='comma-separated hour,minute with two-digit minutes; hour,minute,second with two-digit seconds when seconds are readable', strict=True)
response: 2,14,27
